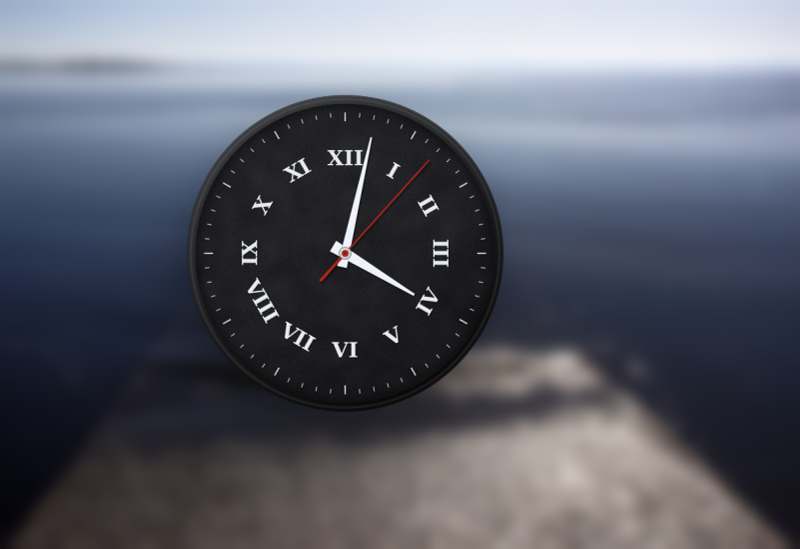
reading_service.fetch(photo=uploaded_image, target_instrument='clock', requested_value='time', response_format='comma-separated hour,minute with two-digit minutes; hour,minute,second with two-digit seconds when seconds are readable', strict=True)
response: 4,02,07
